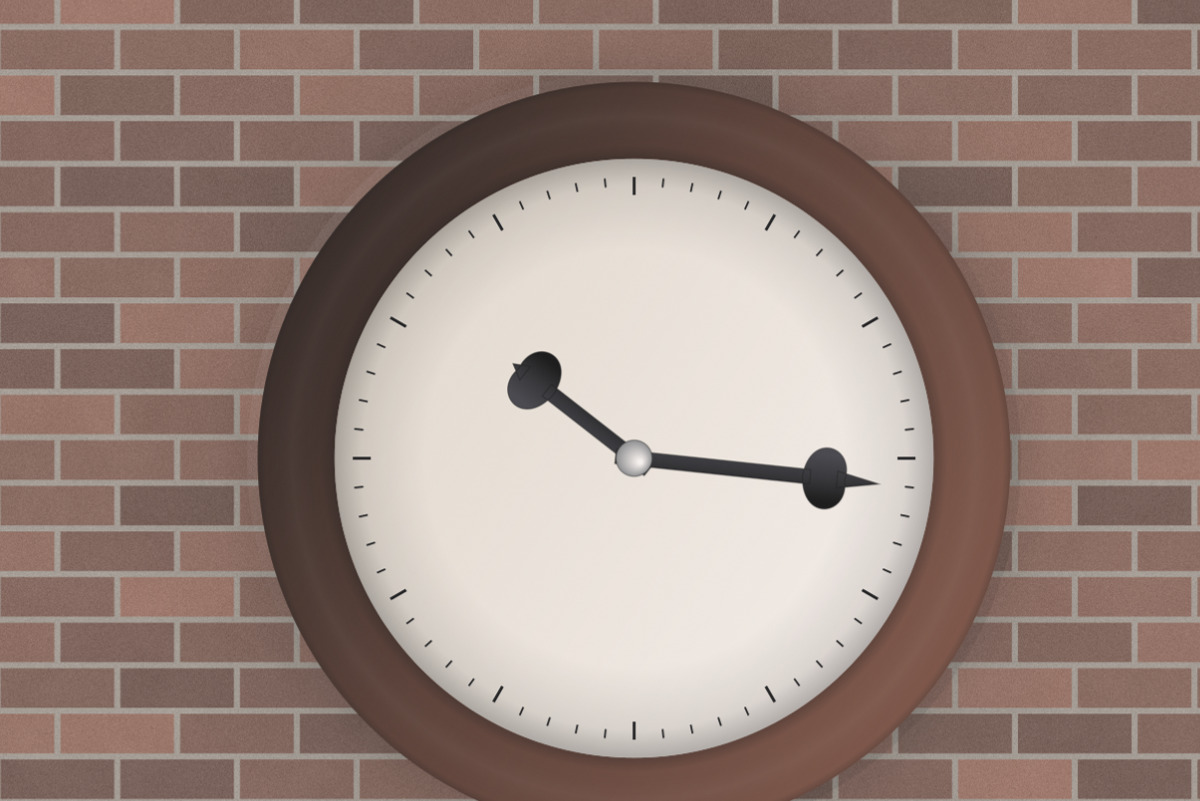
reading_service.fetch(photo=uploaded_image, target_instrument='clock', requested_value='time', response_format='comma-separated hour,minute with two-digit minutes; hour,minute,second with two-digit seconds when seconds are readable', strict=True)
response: 10,16
